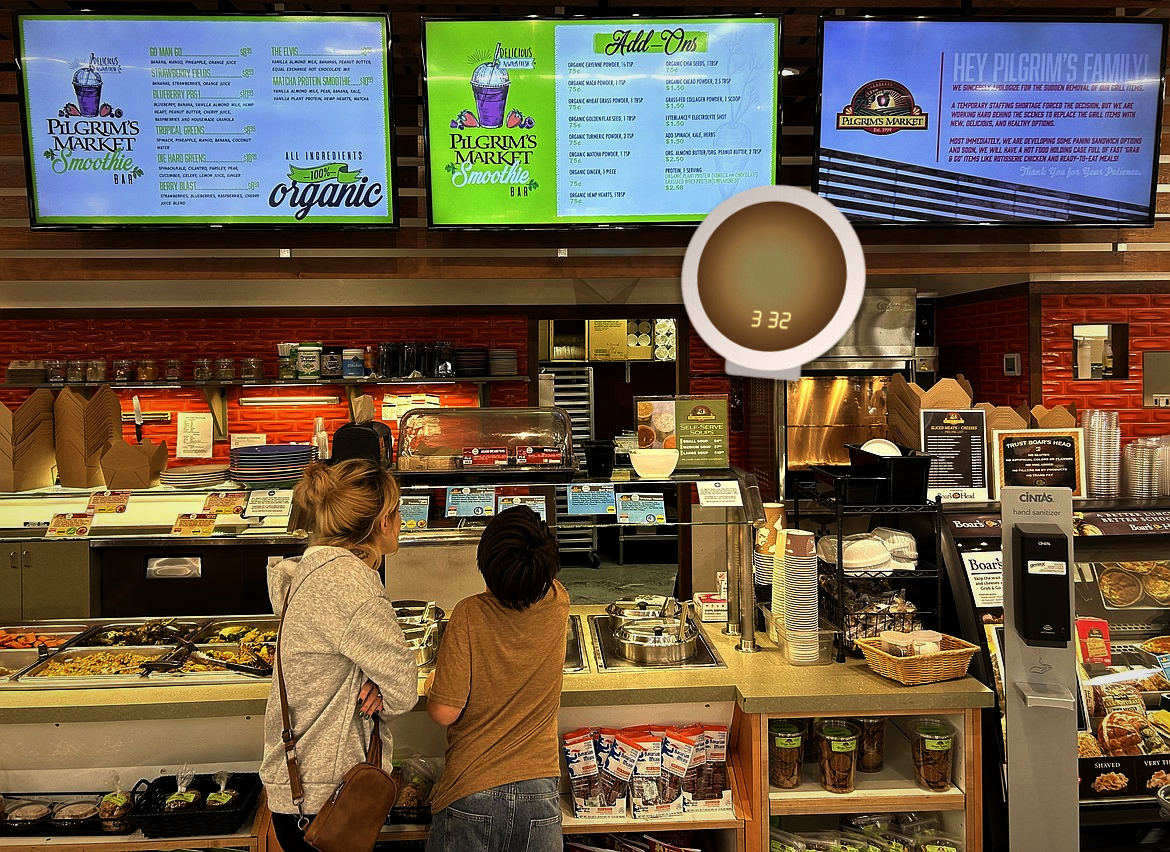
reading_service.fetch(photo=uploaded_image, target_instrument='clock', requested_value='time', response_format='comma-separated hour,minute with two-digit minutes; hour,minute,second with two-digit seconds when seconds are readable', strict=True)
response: 3,32
